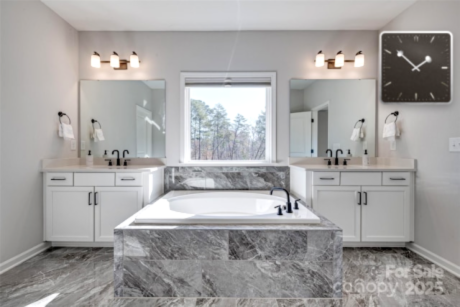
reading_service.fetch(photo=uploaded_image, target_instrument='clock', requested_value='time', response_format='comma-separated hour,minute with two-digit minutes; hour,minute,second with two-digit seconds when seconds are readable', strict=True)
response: 1,52
